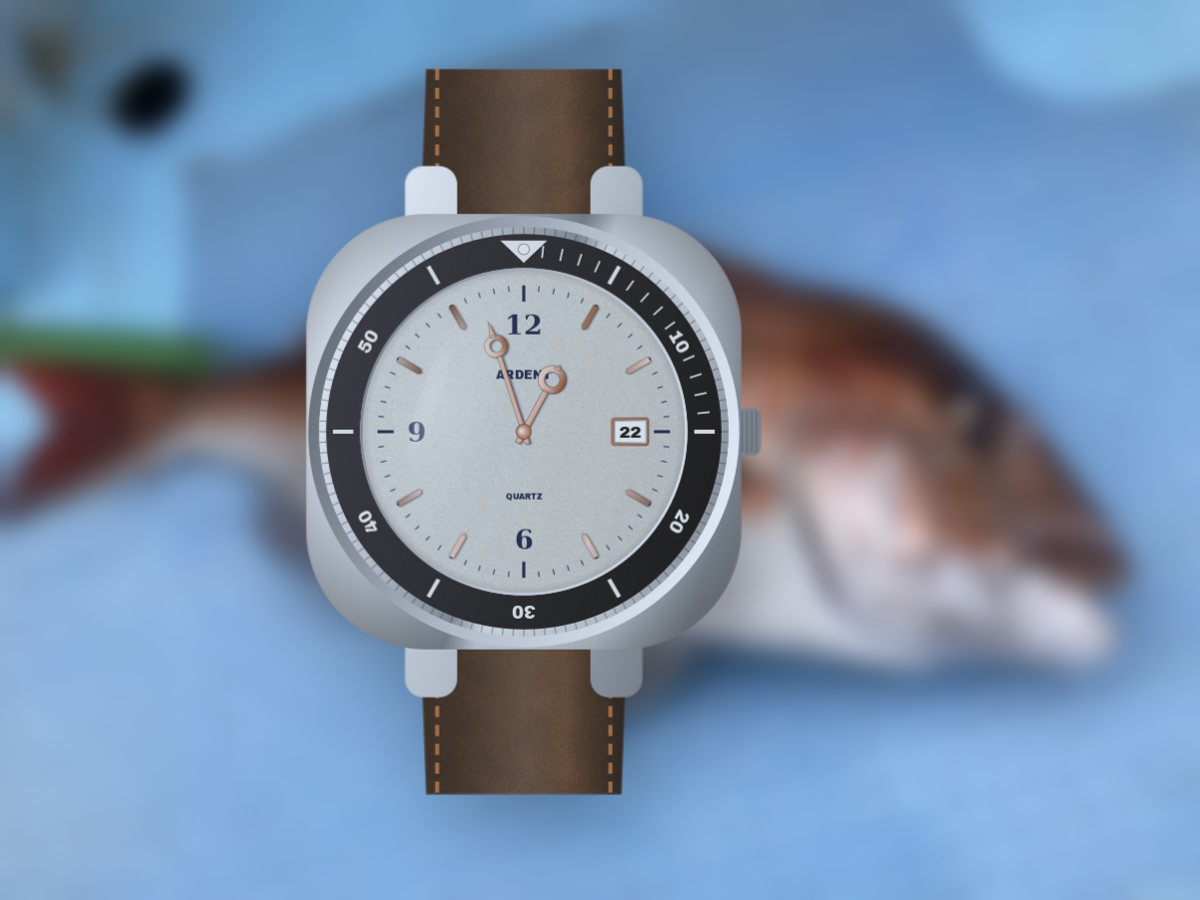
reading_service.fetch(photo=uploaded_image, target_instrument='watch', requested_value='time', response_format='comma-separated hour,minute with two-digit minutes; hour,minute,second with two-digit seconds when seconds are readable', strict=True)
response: 12,57
